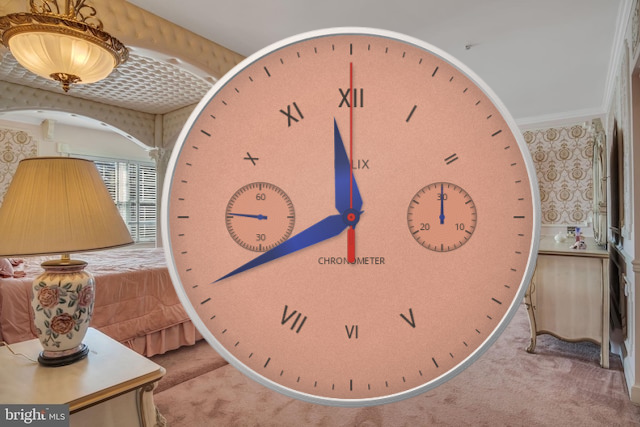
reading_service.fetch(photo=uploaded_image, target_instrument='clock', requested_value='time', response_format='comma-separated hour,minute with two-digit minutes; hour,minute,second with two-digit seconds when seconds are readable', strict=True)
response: 11,40,46
